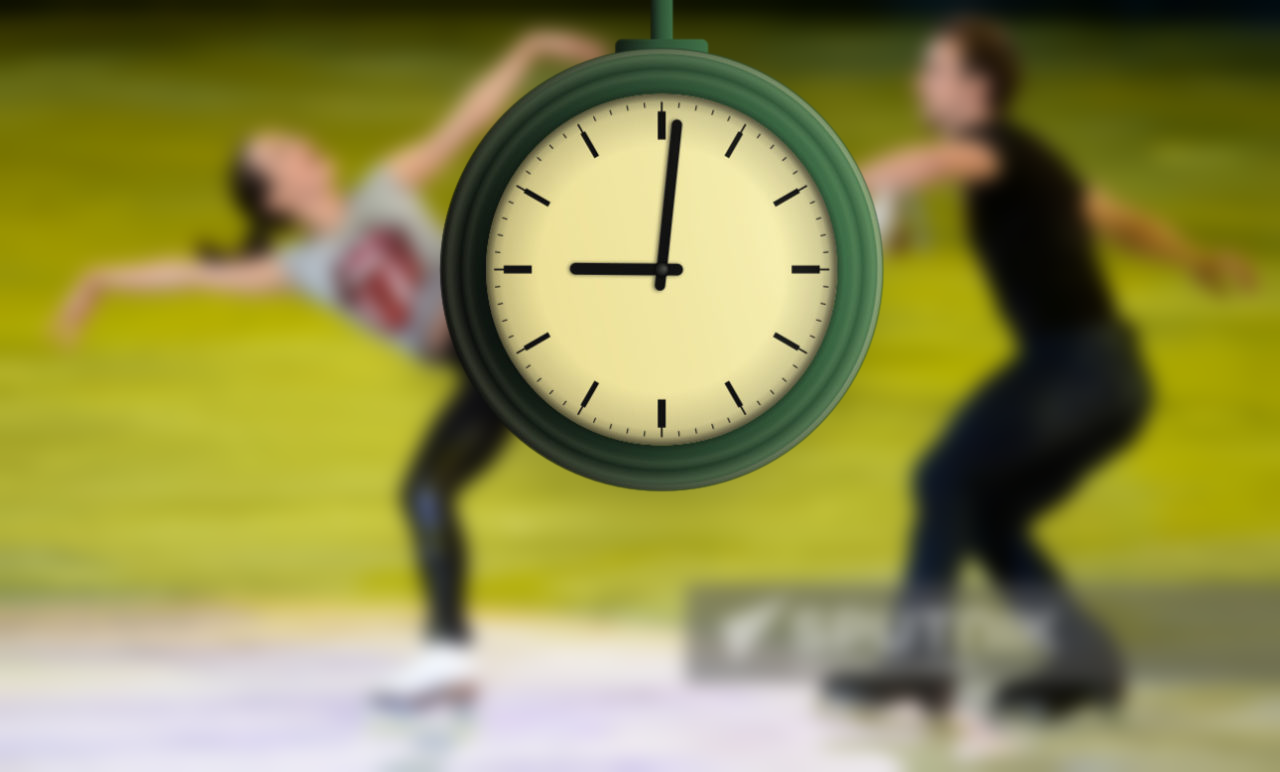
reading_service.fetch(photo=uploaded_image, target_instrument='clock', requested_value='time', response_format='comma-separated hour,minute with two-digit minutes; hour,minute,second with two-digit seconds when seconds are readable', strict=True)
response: 9,01
